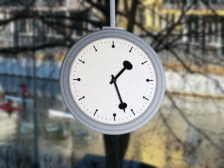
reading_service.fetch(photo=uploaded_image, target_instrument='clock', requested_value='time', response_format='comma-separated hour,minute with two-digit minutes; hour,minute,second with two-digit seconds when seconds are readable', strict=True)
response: 1,27
